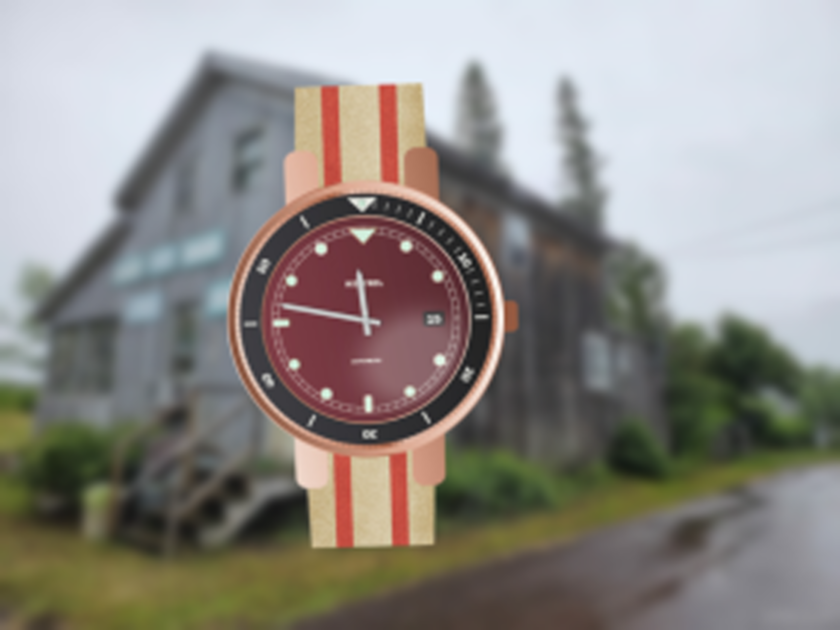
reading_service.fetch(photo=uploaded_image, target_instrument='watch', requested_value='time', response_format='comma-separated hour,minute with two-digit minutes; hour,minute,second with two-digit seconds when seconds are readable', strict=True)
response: 11,47
